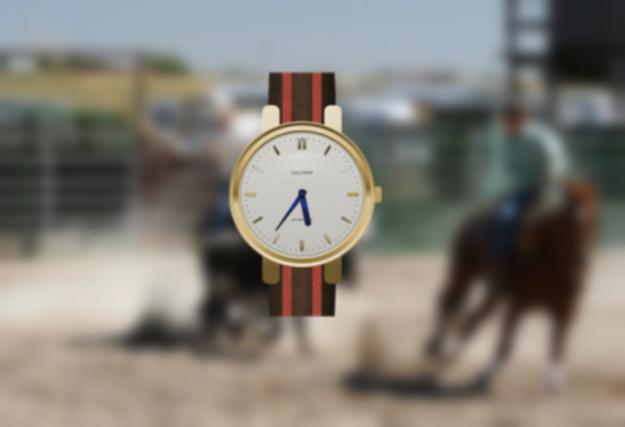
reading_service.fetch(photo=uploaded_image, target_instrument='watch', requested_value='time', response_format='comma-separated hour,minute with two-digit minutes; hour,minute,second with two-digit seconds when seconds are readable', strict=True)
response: 5,36
